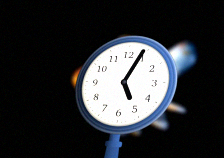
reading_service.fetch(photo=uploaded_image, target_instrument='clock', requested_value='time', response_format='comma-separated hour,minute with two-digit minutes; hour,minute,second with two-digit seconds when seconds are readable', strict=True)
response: 5,04
